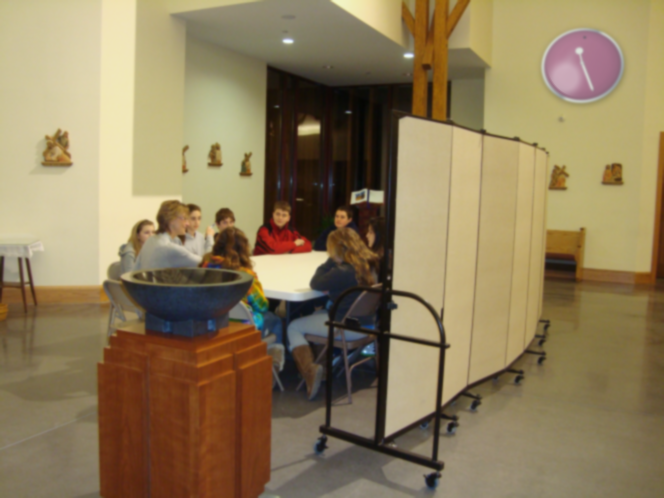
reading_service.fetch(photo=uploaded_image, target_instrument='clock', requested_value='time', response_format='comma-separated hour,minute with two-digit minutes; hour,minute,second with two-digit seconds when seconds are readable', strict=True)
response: 11,26
